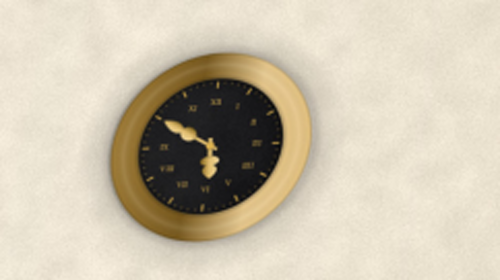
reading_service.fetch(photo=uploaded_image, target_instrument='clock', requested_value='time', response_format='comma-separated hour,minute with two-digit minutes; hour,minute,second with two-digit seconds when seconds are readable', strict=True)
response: 5,50
